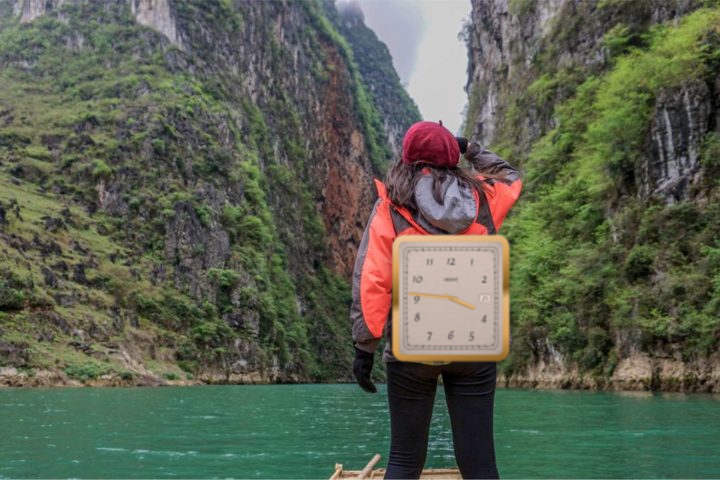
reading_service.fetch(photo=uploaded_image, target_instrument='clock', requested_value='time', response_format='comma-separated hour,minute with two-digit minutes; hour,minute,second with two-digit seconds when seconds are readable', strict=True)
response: 3,46
